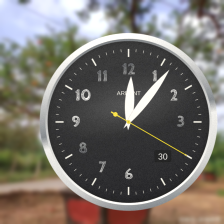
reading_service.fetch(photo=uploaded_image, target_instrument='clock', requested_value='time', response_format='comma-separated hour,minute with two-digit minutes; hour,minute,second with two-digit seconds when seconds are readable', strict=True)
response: 12,06,20
